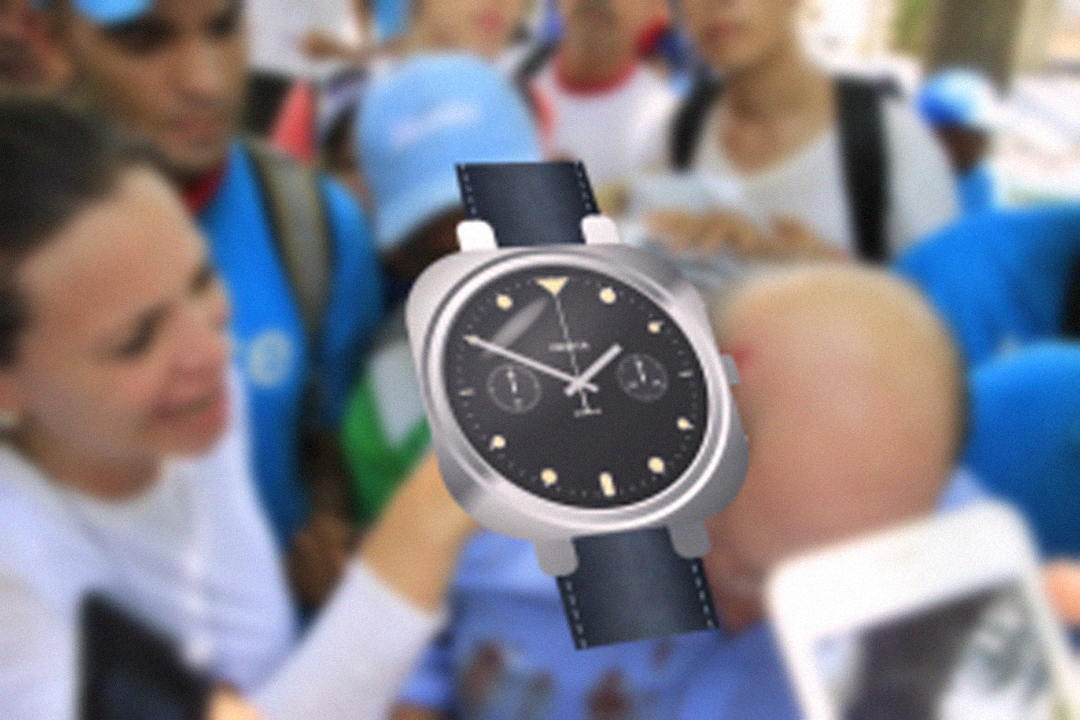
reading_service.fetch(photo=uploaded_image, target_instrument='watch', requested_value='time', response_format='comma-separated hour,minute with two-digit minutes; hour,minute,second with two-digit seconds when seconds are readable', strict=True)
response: 1,50
